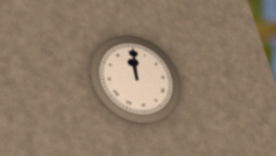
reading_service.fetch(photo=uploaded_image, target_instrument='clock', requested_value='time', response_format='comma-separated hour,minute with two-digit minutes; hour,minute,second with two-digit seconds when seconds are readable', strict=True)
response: 12,01
